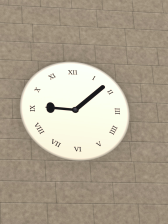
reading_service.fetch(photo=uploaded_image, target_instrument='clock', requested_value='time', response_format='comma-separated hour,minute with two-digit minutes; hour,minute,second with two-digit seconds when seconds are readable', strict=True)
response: 9,08
